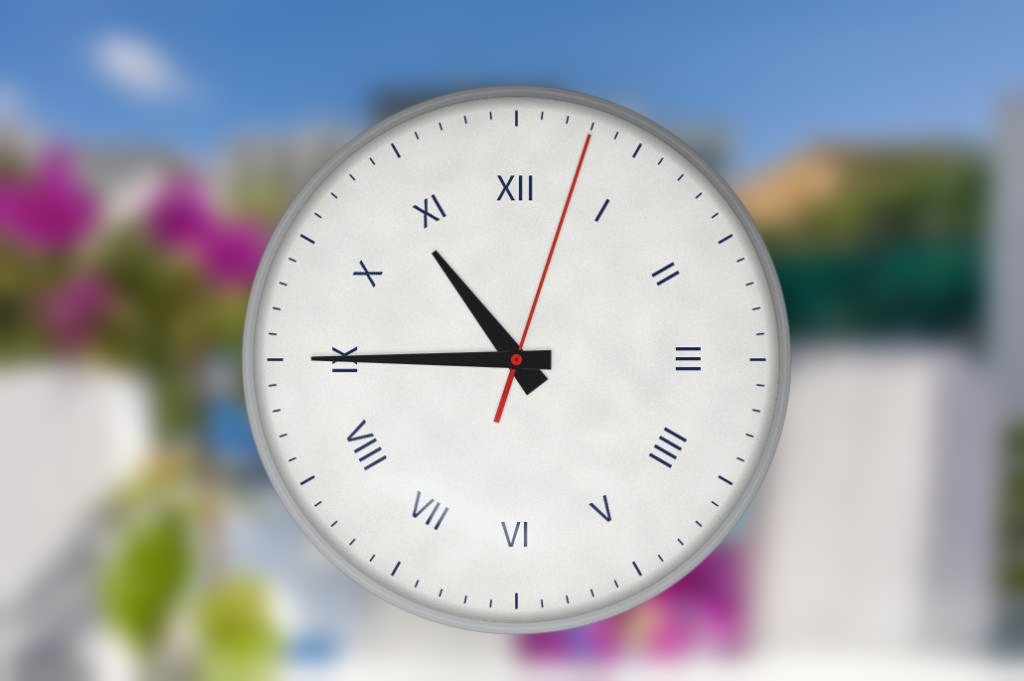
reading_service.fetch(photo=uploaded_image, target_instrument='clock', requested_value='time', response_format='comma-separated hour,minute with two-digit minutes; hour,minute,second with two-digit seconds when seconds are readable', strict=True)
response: 10,45,03
